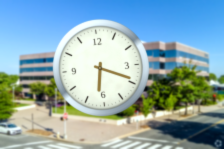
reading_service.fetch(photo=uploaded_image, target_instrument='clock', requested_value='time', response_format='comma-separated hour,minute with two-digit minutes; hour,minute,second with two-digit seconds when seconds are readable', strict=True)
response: 6,19
